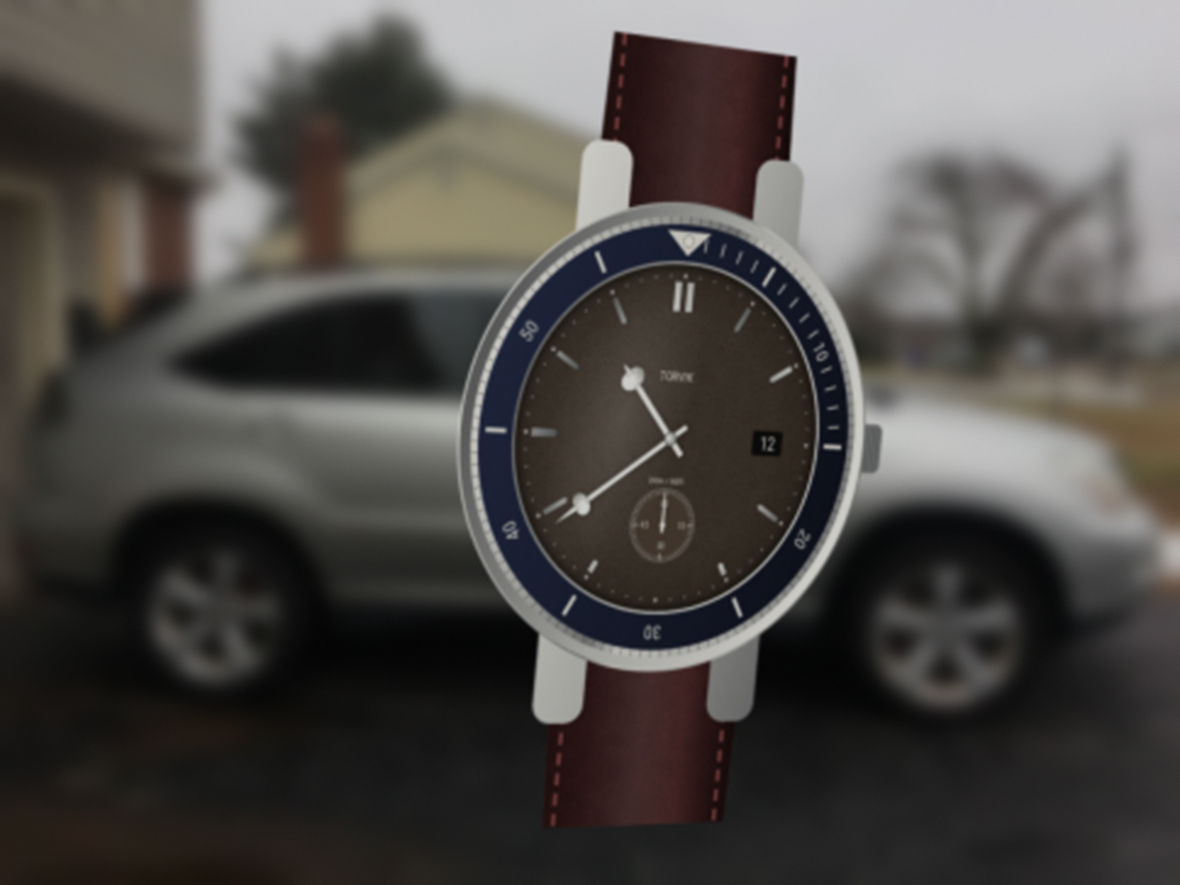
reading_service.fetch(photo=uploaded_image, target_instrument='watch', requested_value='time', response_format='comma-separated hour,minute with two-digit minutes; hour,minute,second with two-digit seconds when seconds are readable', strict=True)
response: 10,39
